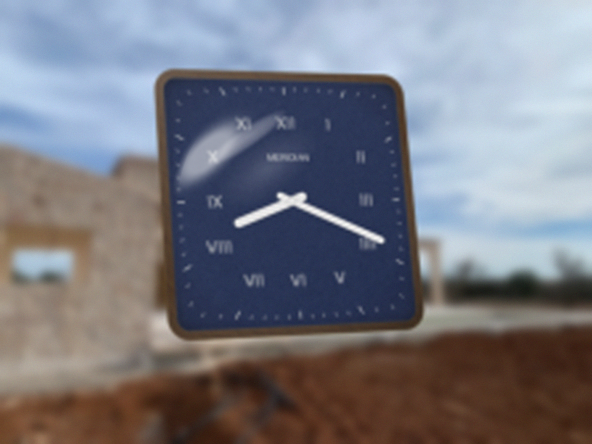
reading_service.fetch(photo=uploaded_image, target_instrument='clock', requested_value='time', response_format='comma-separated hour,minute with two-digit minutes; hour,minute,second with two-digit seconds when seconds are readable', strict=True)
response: 8,19
